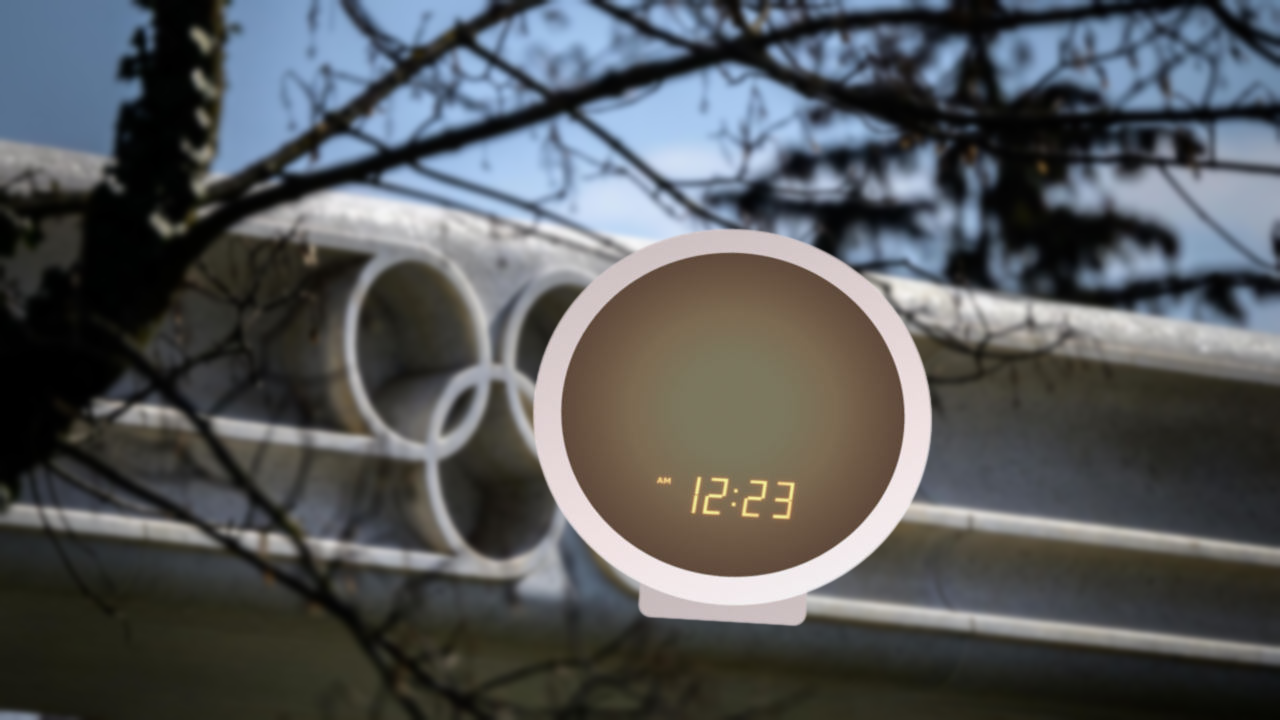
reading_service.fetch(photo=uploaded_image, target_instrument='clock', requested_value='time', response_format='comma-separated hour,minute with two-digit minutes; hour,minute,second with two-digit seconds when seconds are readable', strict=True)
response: 12,23
